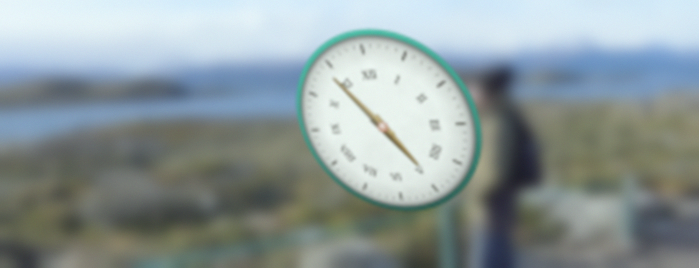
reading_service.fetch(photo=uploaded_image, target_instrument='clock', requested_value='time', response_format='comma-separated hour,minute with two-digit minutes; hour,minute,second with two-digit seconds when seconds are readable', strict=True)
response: 4,54
